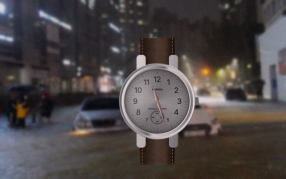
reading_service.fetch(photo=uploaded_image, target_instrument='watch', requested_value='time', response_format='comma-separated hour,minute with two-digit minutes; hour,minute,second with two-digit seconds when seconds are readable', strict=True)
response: 11,27
